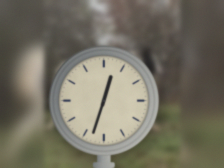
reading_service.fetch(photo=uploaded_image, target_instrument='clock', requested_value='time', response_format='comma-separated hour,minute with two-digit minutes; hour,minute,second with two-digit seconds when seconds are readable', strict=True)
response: 12,33
